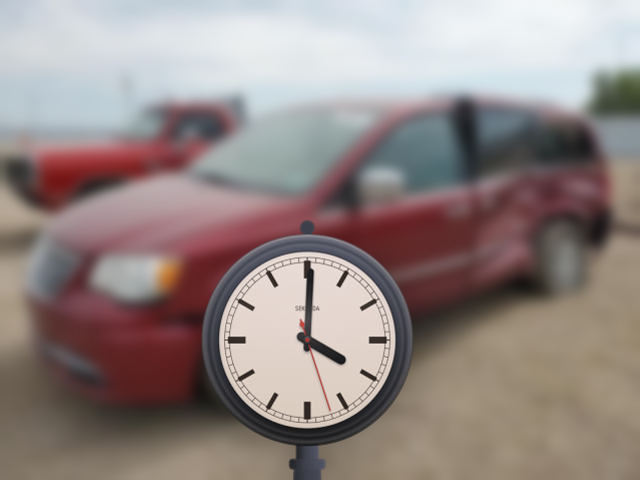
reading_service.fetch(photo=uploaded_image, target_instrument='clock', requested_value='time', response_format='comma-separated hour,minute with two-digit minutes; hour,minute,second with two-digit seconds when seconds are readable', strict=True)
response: 4,00,27
